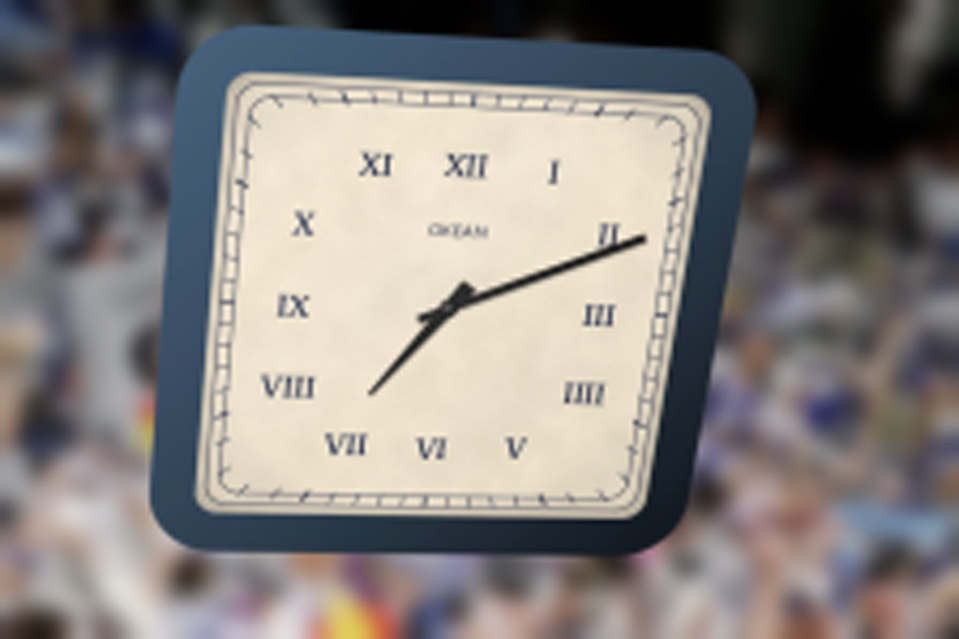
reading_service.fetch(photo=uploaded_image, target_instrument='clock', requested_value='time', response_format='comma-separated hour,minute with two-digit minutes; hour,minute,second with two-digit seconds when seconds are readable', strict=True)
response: 7,11
